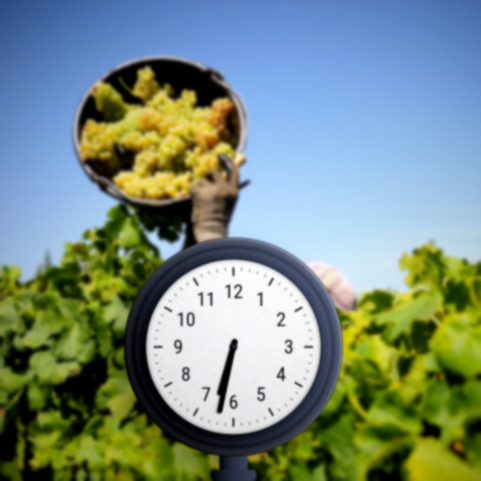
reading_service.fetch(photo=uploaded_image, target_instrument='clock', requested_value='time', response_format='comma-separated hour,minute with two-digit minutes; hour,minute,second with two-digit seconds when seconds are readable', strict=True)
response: 6,32
